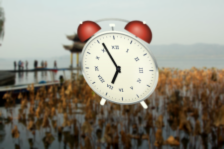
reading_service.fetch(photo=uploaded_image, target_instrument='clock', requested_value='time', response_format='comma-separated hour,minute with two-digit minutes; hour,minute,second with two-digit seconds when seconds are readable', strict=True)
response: 6,56
